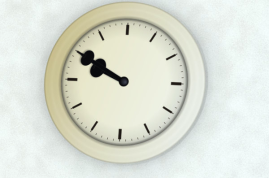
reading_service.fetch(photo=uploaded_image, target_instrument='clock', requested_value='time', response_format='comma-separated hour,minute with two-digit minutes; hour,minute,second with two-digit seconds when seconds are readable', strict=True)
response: 9,50
